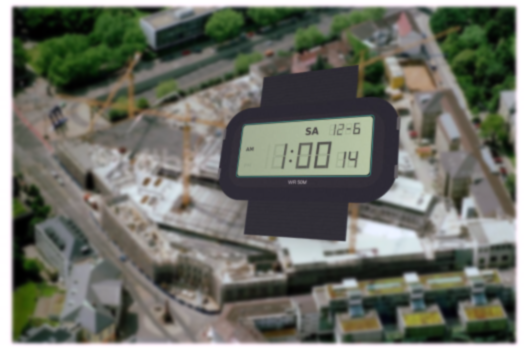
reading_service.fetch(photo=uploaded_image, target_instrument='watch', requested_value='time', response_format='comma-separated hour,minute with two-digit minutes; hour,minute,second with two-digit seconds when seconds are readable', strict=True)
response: 1,00,14
